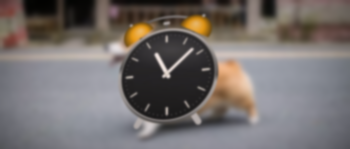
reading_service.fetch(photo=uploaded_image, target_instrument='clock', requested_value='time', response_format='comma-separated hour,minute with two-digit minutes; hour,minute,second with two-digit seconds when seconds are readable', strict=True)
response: 11,08
